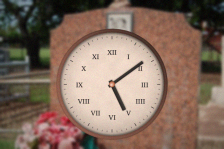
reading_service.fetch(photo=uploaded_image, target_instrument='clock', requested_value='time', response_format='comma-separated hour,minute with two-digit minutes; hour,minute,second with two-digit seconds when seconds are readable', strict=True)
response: 5,09
